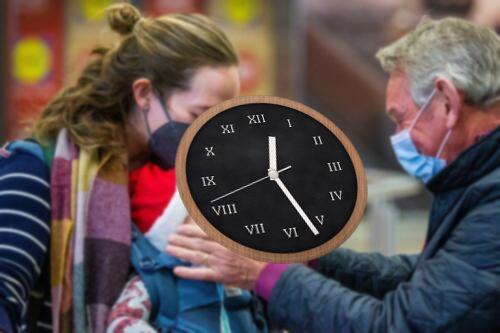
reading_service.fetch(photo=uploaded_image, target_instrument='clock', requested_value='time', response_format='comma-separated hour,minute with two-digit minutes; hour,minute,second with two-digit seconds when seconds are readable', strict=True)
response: 12,26,42
